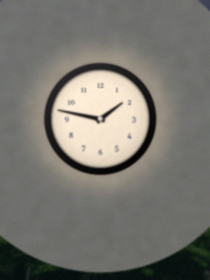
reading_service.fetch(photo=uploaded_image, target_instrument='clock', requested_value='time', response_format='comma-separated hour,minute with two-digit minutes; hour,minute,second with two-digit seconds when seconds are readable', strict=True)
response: 1,47
